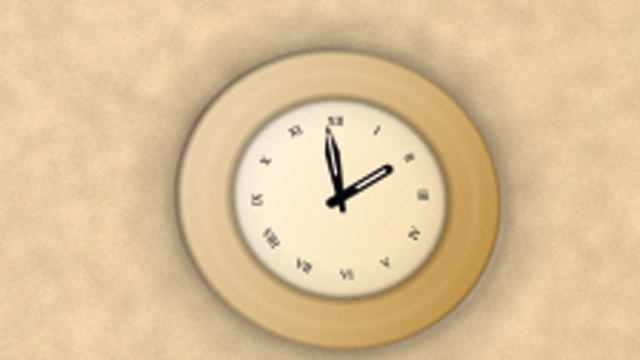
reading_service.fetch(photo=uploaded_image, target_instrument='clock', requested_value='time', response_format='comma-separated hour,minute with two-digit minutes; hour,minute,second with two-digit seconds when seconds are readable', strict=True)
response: 1,59
